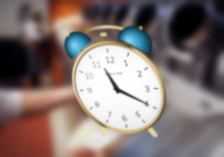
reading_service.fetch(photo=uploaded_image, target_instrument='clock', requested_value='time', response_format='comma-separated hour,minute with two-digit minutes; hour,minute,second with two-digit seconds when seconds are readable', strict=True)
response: 11,20
